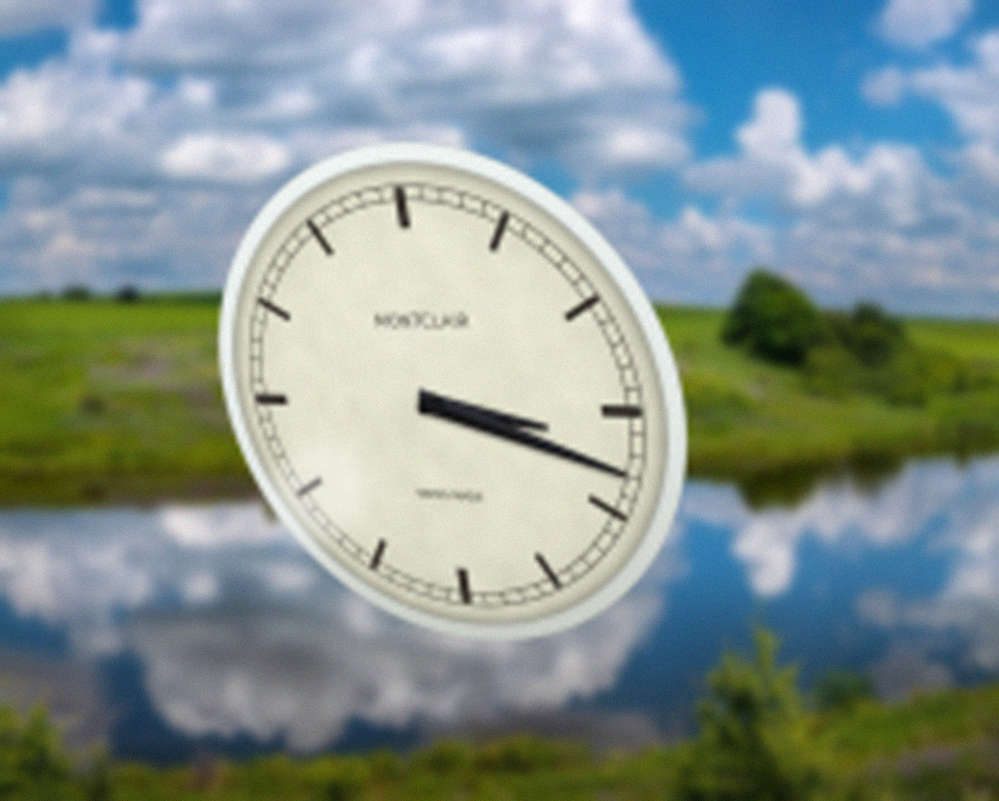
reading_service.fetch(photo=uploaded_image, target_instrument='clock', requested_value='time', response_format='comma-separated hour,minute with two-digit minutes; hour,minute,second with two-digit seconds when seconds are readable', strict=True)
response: 3,18
